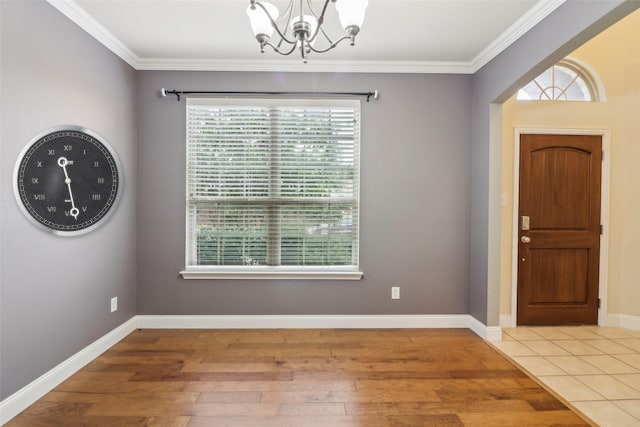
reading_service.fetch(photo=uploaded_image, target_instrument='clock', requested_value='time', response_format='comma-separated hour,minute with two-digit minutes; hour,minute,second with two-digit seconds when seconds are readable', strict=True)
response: 11,28
